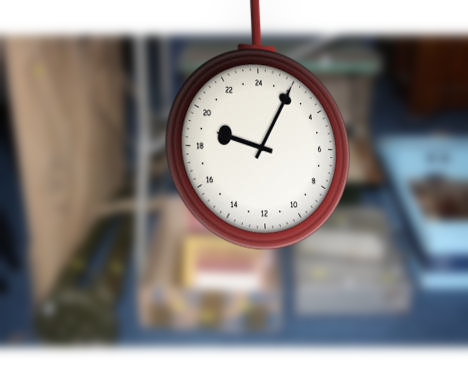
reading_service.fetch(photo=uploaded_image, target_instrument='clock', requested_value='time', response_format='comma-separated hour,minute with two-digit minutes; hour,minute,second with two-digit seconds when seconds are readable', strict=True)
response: 19,05
